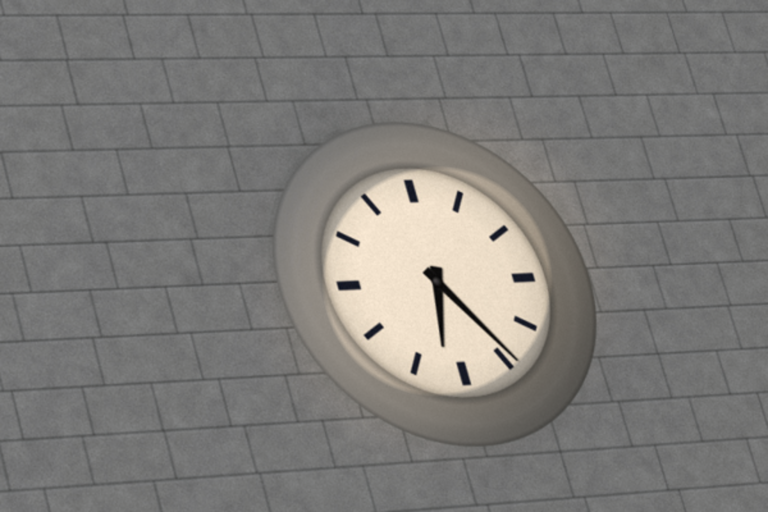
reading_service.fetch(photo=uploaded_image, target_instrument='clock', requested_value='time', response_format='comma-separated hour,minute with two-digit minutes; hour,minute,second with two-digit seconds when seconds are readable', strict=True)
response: 6,24
